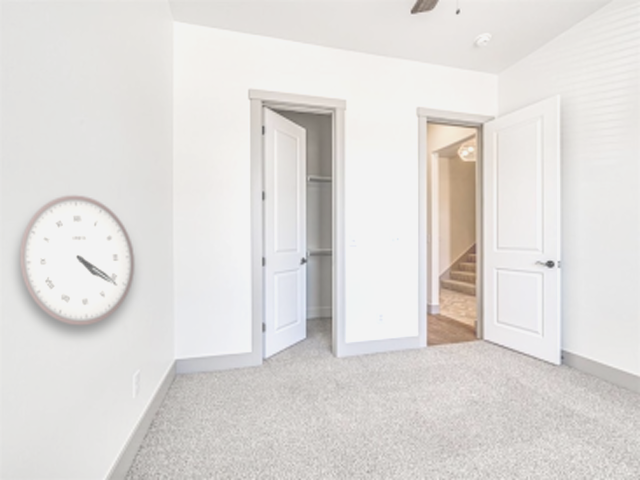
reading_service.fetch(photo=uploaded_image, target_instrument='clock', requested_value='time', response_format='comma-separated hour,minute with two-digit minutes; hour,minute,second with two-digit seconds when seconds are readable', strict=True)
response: 4,21
